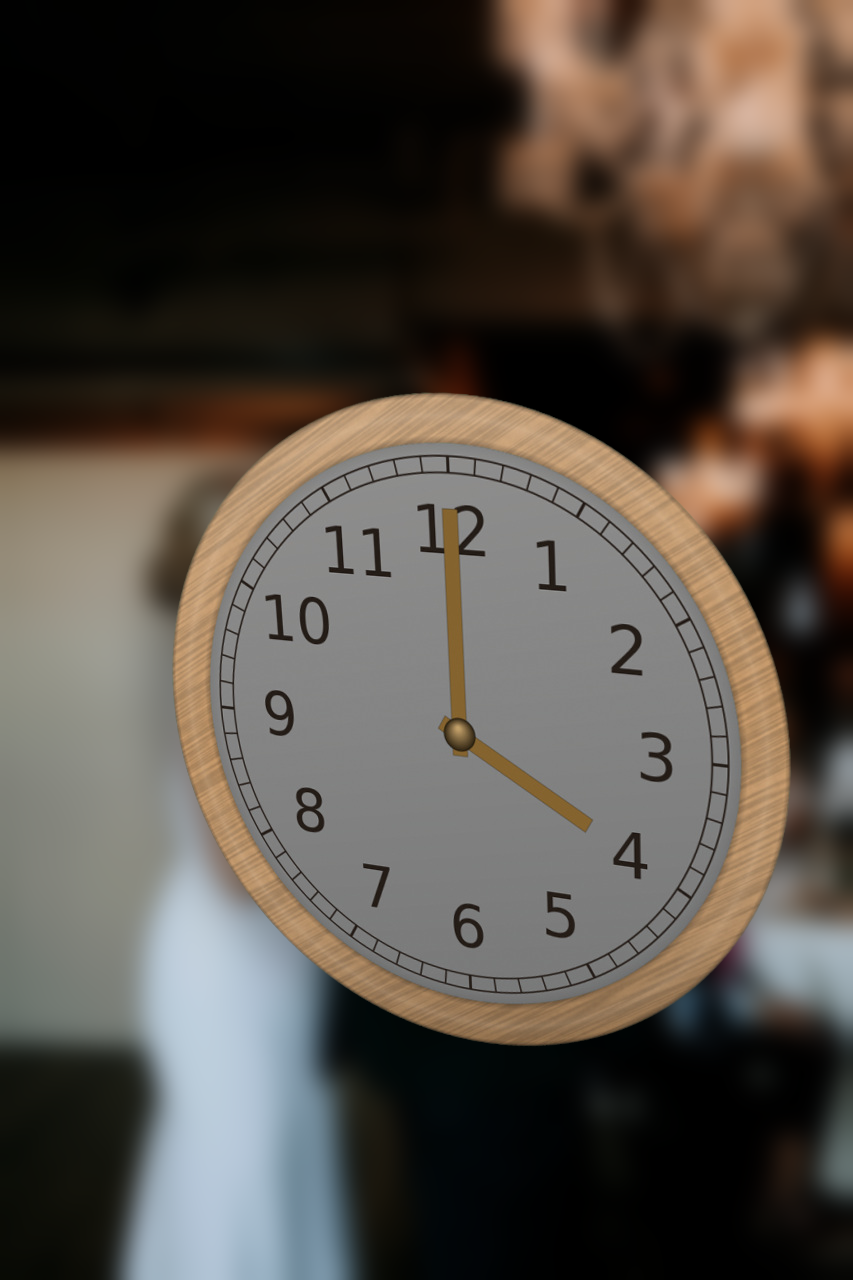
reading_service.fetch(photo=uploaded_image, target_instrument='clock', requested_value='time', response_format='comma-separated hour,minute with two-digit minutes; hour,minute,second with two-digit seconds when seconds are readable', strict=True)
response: 4,00
